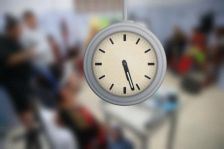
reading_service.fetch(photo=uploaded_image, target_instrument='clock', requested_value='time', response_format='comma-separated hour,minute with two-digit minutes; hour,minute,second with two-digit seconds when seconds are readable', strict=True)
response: 5,27
